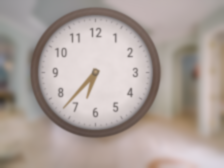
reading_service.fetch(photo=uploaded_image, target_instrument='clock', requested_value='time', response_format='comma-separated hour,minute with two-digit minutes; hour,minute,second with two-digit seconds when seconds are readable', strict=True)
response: 6,37
